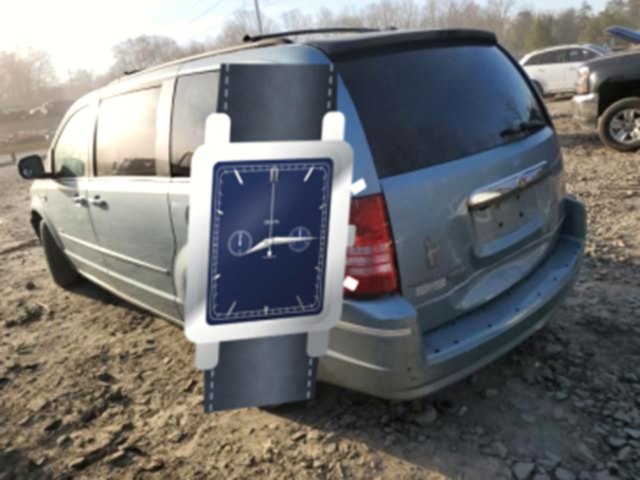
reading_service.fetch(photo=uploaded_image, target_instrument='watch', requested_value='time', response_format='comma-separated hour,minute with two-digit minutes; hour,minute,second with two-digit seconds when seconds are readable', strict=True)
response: 8,15
